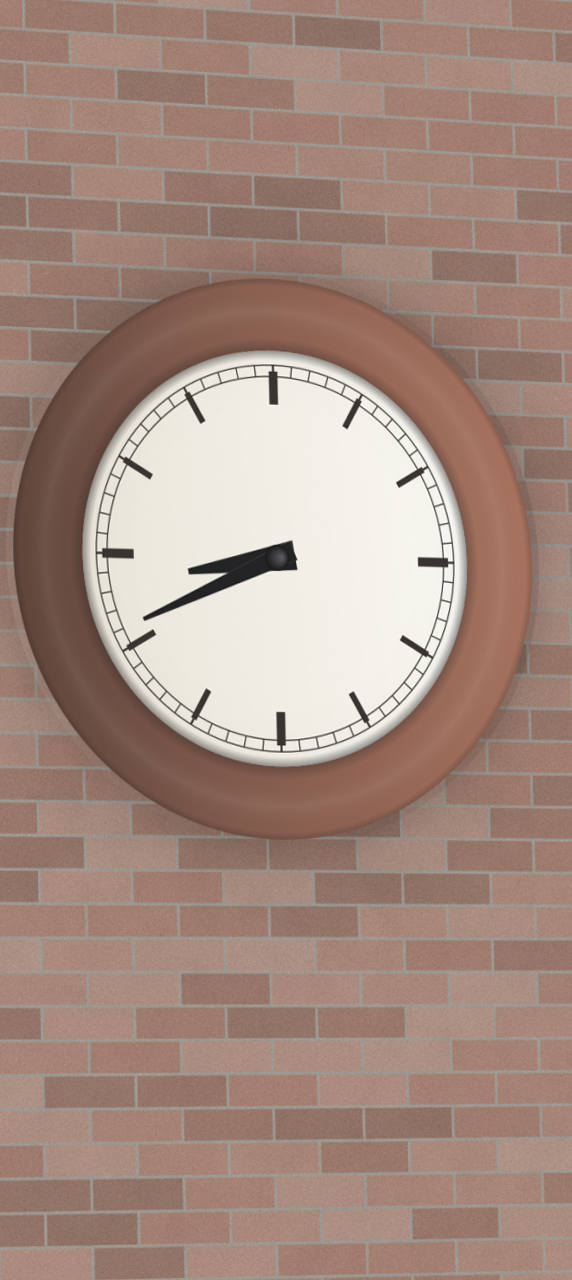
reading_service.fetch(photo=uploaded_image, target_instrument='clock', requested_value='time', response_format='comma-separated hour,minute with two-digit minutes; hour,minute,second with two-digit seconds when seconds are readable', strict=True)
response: 8,41
